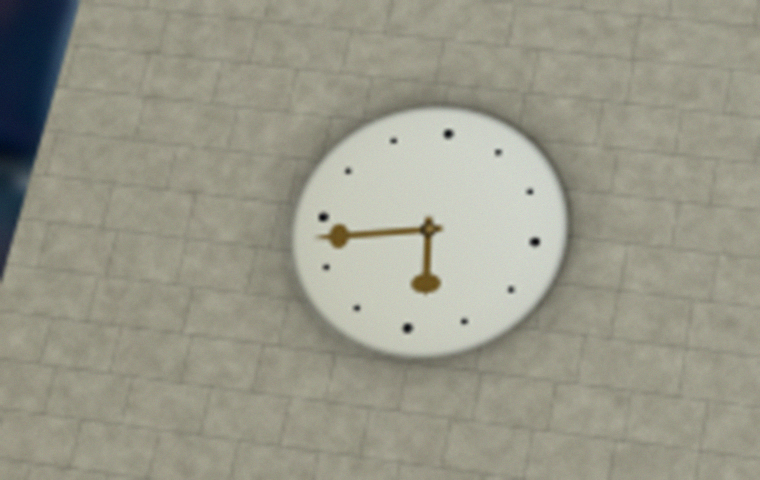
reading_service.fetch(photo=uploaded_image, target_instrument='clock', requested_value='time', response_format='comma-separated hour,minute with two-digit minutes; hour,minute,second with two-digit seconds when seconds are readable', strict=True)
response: 5,43
